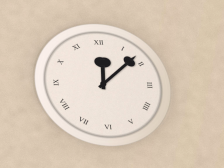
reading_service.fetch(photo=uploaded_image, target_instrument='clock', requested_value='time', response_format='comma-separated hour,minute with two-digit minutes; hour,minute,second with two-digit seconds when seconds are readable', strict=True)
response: 12,08
